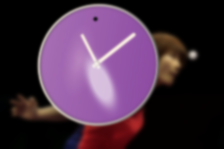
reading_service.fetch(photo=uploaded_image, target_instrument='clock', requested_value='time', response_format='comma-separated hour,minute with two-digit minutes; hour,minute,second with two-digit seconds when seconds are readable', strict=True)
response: 11,09
